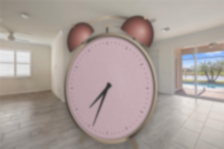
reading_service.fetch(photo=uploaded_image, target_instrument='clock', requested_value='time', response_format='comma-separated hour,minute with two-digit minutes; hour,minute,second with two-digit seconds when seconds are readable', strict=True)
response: 7,34
